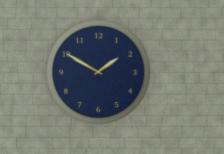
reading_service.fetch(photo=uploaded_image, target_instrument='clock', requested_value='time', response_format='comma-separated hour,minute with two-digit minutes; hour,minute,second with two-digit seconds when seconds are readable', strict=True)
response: 1,50
